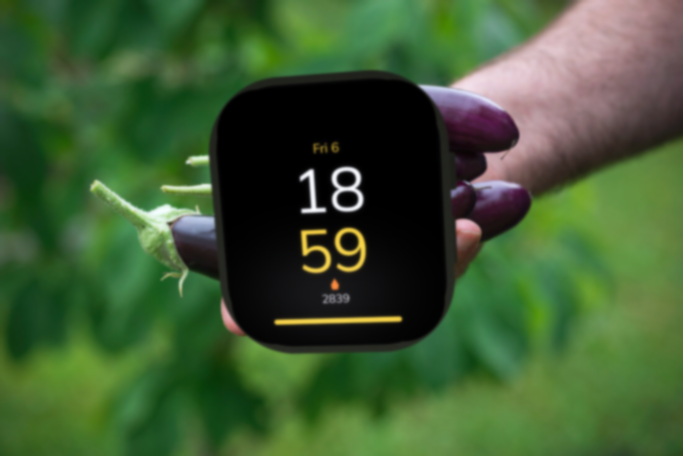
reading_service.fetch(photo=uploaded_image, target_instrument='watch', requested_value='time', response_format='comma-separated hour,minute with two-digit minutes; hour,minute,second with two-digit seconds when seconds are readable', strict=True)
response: 18,59
